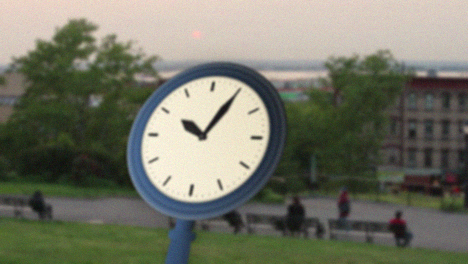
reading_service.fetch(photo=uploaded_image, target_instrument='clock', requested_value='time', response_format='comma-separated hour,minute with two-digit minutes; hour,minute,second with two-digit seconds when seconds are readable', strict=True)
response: 10,05
